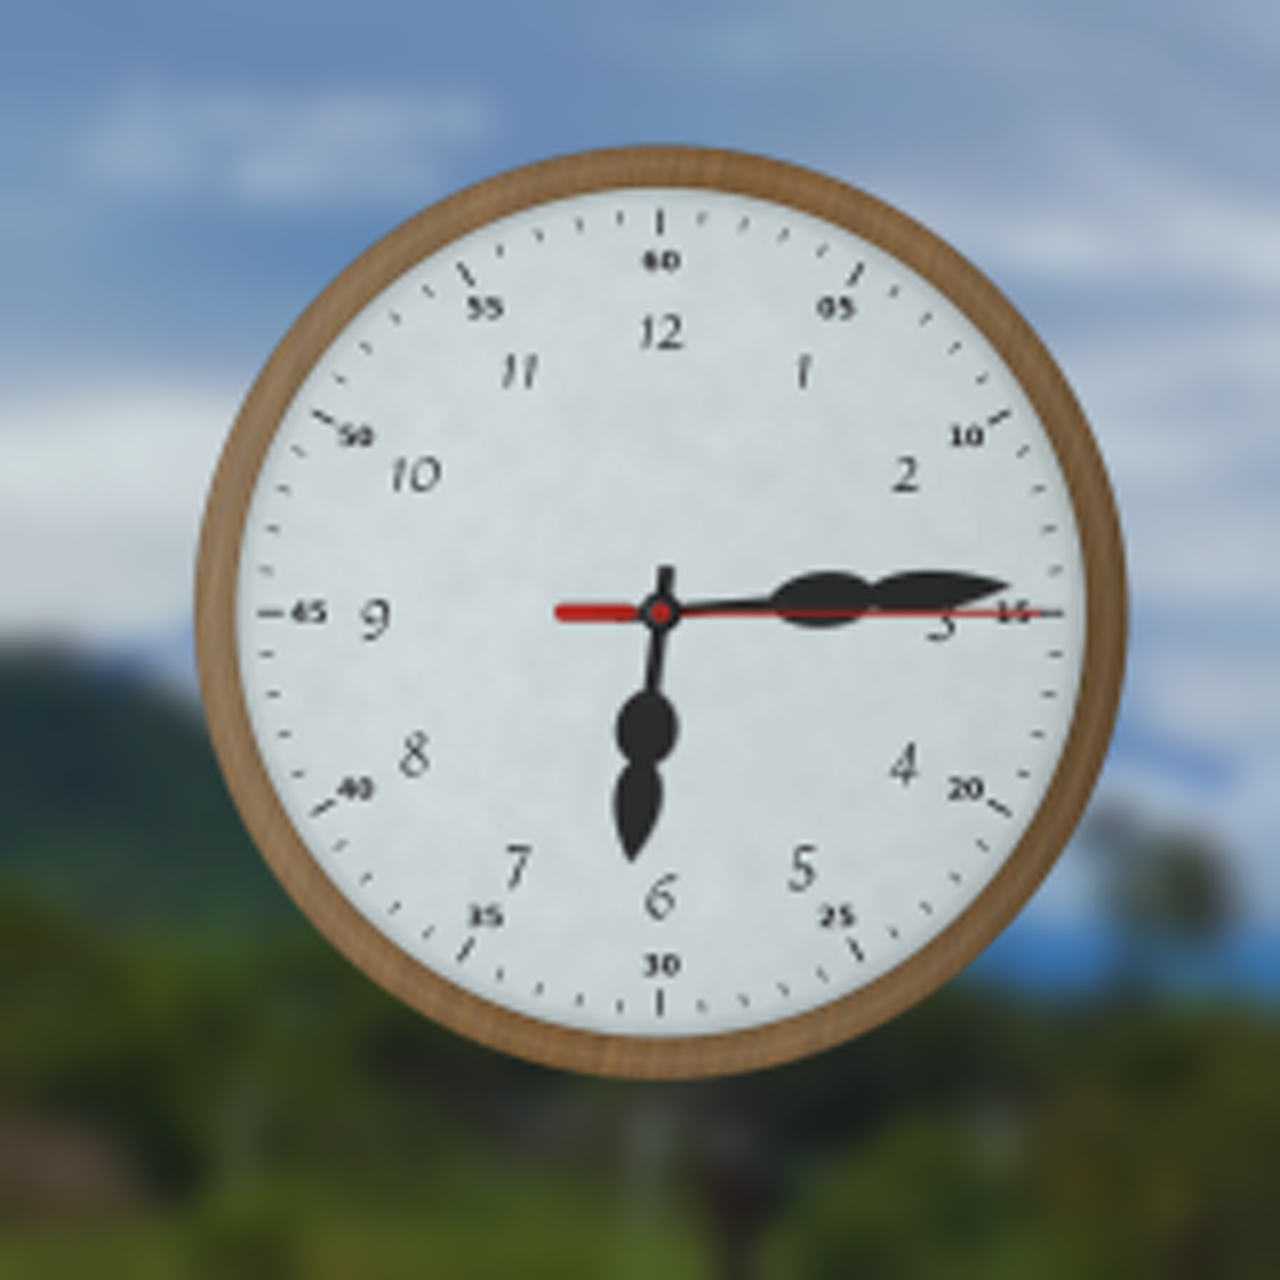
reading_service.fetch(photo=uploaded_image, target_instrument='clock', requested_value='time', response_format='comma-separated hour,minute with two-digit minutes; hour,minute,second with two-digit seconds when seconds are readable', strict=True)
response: 6,14,15
